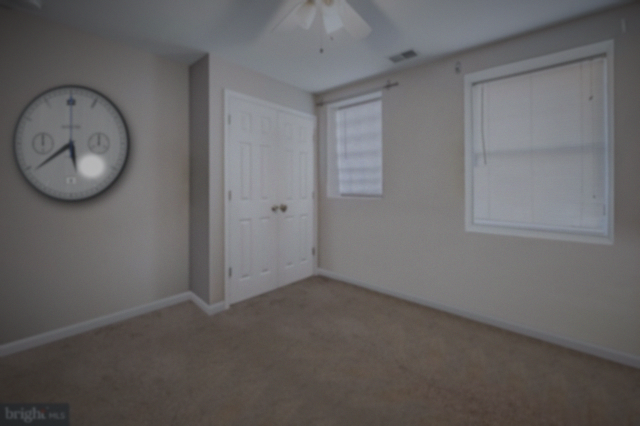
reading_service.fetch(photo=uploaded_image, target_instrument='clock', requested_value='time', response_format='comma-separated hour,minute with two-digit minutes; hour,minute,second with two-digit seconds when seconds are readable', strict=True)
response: 5,39
